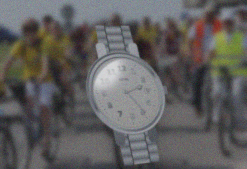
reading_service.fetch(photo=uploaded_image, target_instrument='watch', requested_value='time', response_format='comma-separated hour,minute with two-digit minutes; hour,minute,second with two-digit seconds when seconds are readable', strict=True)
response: 2,24
